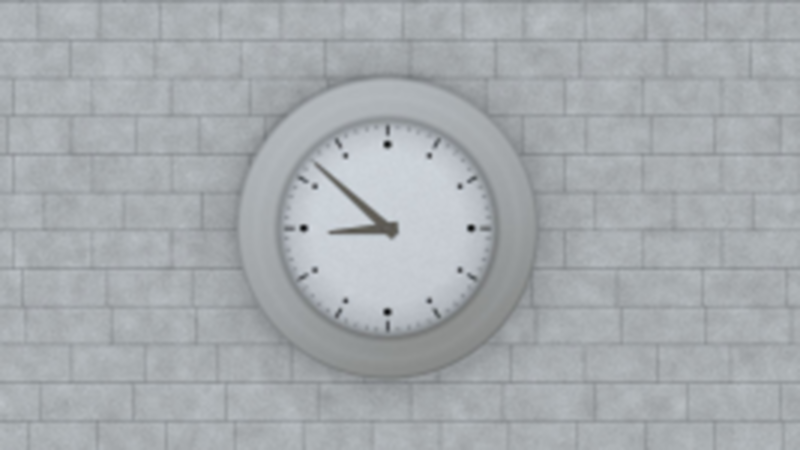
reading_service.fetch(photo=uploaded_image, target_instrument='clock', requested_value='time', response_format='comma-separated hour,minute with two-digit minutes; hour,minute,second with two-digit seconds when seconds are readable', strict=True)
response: 8,52
